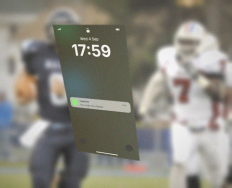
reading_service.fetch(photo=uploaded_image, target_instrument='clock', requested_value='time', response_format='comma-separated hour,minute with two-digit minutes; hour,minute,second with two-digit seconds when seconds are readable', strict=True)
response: 17,59
